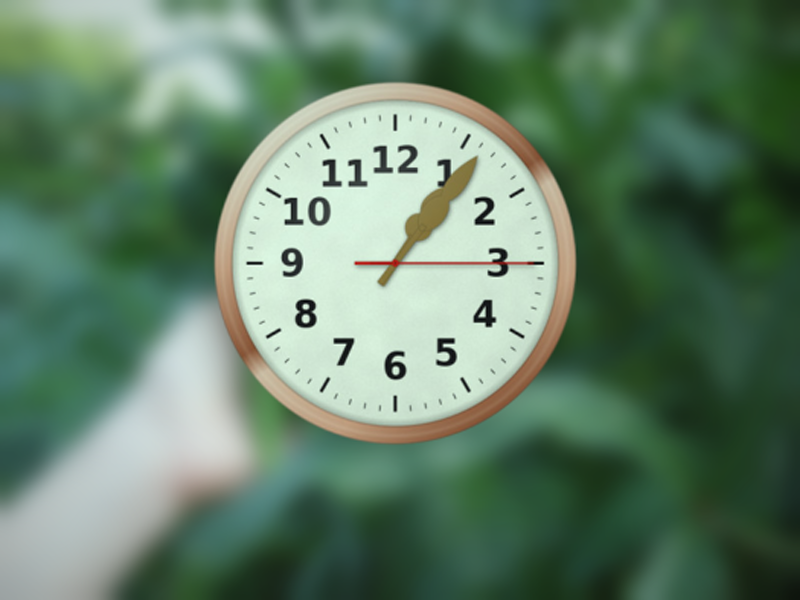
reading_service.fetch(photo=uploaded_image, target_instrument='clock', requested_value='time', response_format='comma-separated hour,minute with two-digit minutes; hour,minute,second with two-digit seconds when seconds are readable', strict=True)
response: 1,06,15
